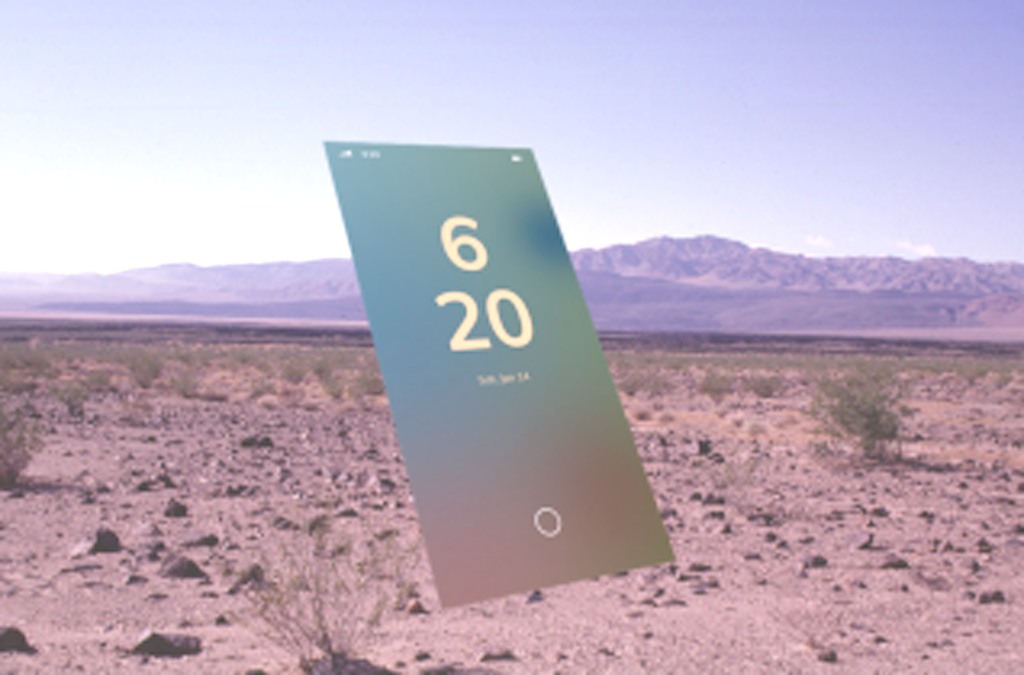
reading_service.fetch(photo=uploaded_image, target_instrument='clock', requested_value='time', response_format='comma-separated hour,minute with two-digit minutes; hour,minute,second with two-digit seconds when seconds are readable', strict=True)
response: 6,20
